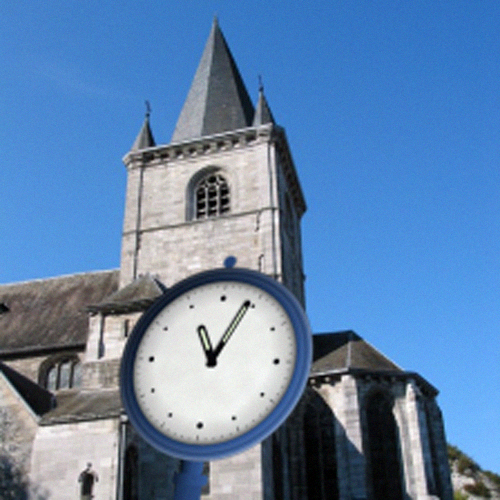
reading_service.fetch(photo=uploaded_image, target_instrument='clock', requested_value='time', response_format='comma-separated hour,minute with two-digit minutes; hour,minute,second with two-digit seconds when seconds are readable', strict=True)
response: 11,04
